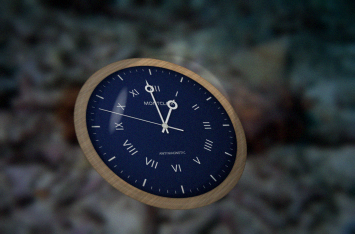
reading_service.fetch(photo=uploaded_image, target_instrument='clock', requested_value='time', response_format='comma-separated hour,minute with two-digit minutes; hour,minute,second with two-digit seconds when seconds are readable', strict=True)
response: 12,58,48
